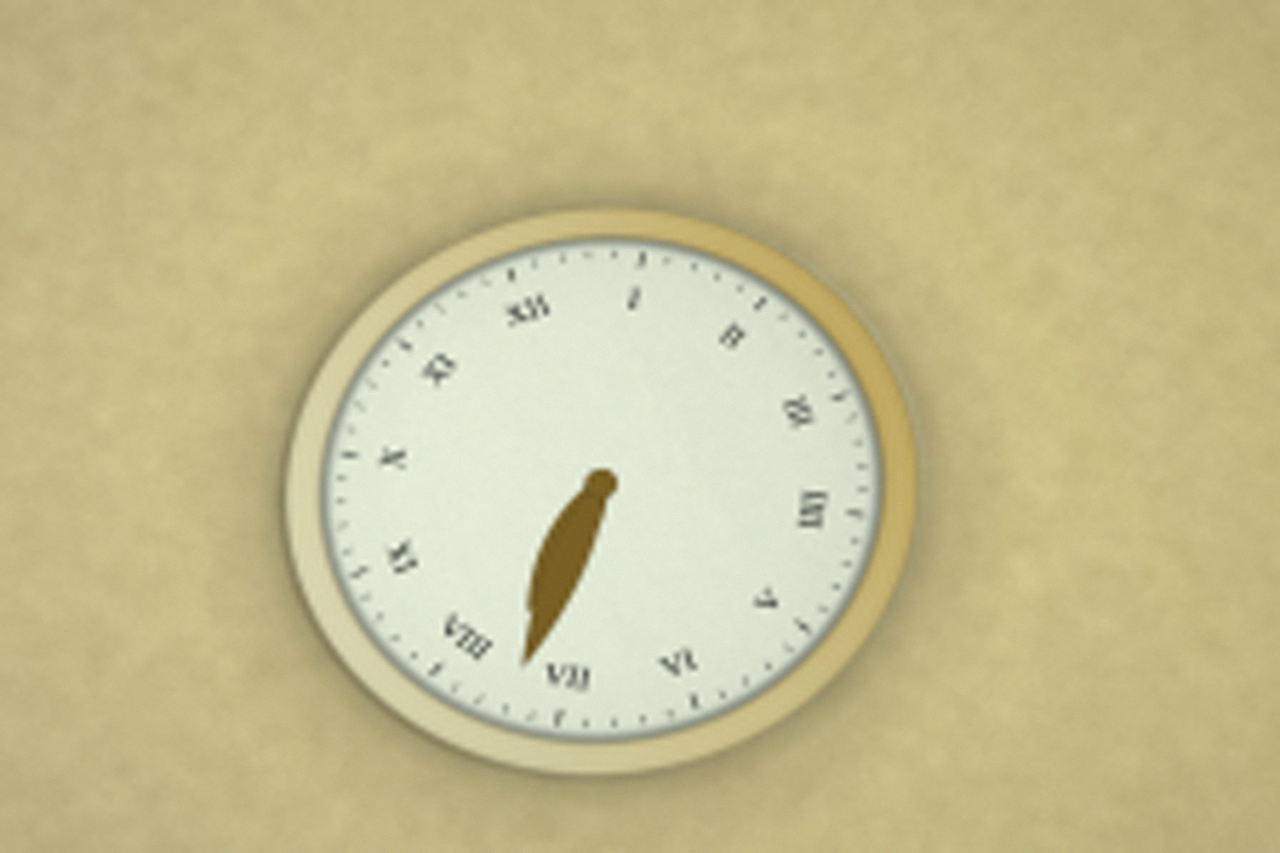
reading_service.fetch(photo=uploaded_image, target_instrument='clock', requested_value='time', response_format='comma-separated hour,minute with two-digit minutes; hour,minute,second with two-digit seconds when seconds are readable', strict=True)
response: 7,37
